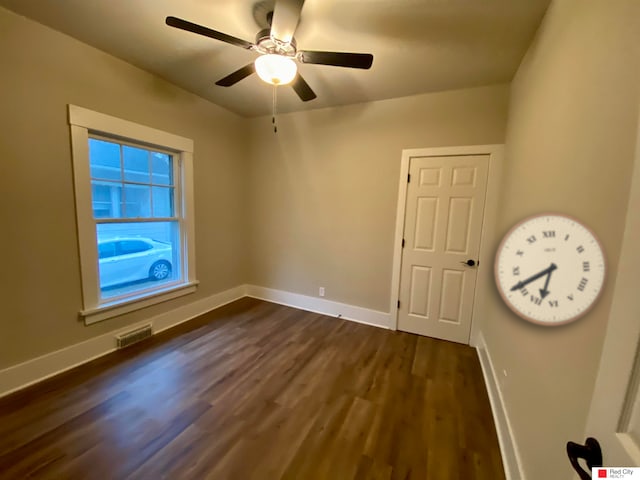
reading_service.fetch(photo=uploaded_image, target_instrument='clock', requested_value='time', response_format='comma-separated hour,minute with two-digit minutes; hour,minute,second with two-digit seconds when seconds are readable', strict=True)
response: 6,41
